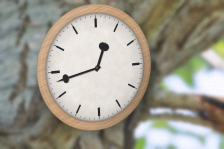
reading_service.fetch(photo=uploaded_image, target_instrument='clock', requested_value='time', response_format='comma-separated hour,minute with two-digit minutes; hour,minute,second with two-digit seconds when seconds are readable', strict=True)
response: 12,43
